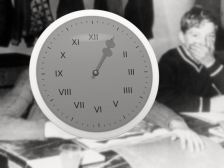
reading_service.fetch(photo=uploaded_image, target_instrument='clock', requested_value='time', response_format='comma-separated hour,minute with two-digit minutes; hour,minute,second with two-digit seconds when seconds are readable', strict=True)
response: 1,05
